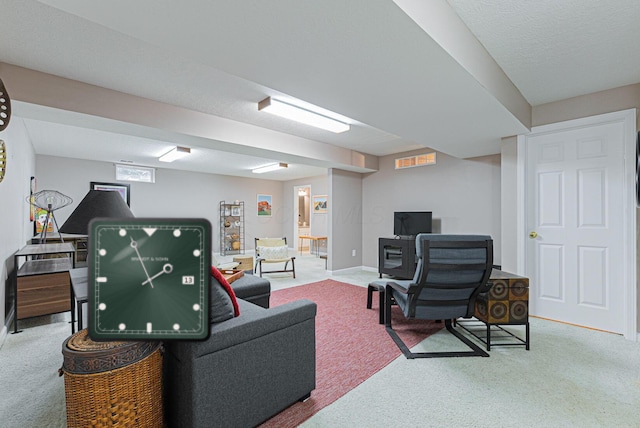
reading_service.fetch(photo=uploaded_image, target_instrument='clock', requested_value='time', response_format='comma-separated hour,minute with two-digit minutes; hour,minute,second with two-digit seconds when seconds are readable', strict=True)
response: 1,56
